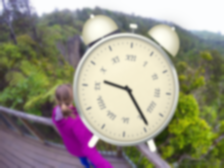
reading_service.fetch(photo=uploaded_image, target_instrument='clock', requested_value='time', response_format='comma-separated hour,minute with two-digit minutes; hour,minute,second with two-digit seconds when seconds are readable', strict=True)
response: 9,24
